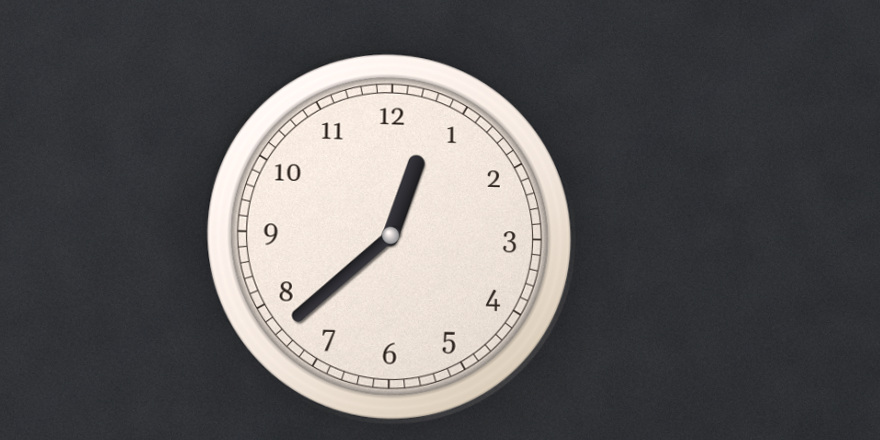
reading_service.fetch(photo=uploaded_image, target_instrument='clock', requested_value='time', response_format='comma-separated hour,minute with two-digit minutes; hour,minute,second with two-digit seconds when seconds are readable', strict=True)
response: 12,38
